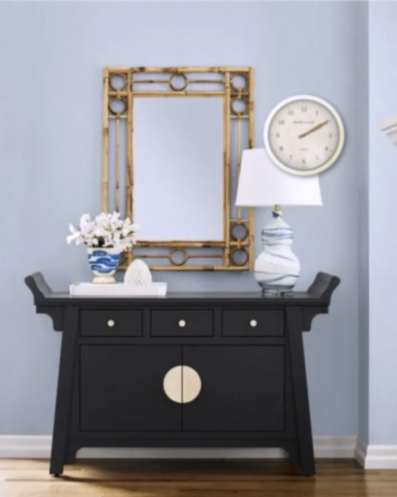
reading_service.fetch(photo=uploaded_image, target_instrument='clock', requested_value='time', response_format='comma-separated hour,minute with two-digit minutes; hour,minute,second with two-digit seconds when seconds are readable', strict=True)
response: 2,10
